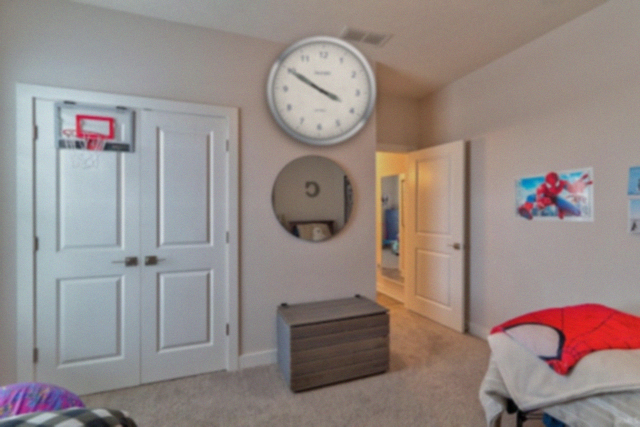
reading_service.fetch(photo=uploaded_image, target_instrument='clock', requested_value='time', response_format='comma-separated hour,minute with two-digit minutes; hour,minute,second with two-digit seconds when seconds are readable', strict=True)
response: 3,50
